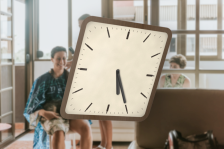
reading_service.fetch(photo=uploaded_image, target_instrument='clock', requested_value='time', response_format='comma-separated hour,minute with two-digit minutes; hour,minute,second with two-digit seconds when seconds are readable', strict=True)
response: 5,25
